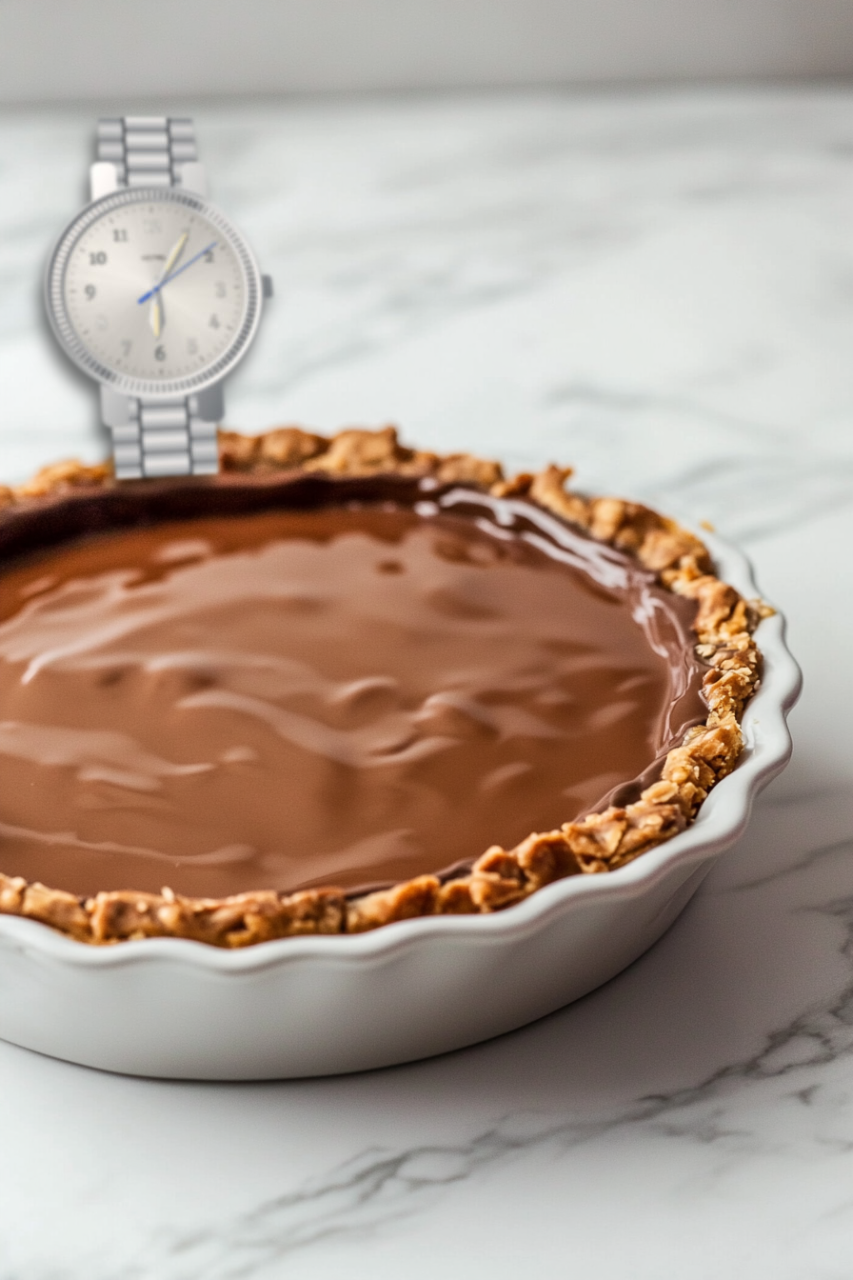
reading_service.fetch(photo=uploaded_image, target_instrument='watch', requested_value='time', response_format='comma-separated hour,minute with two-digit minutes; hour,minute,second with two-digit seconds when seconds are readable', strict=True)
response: 6,05,09
